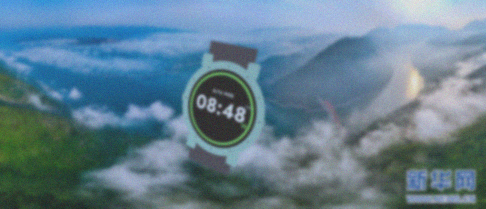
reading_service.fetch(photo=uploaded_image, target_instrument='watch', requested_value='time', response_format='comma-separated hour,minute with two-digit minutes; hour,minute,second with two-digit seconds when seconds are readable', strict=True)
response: 8,48
